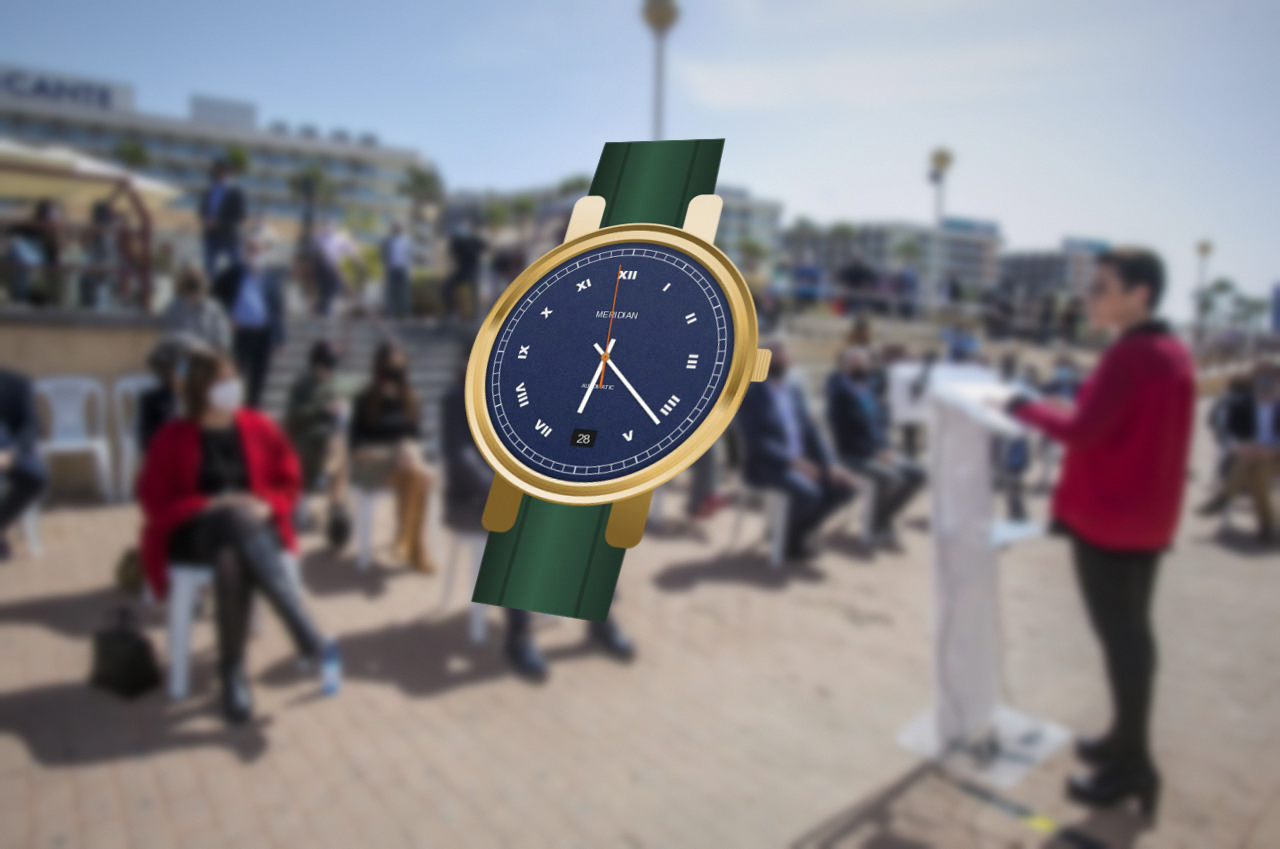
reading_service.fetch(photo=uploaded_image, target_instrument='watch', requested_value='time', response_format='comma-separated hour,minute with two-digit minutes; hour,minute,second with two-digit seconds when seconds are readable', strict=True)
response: 6,21,59
